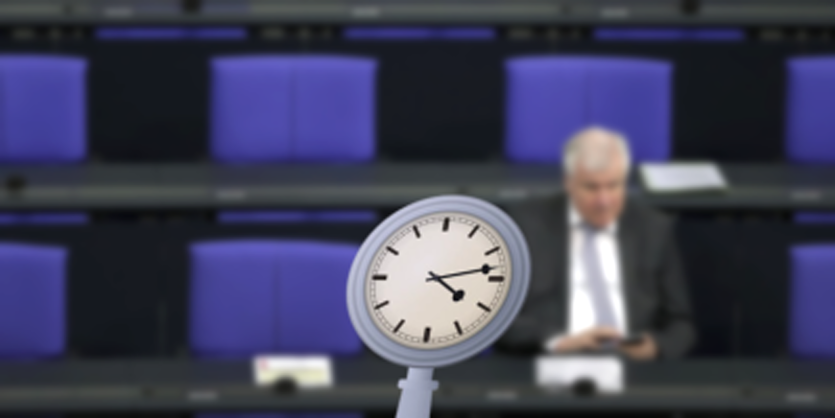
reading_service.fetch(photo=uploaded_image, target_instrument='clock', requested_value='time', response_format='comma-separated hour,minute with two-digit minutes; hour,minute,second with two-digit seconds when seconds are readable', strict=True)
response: 4,13
